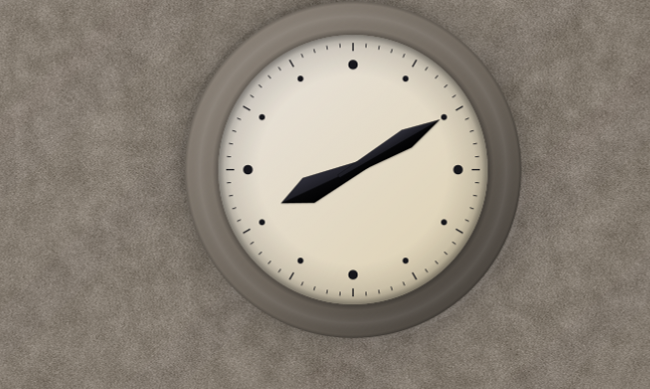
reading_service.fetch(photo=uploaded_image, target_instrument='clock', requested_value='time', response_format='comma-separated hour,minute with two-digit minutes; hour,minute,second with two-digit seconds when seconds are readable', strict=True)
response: 8,10
